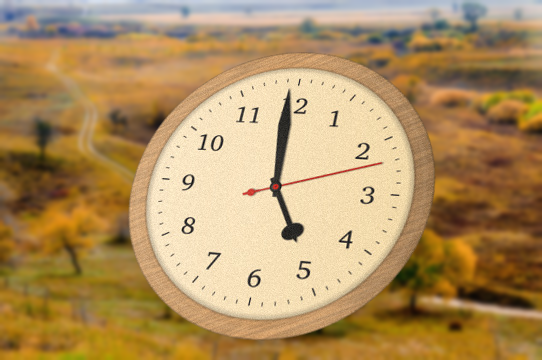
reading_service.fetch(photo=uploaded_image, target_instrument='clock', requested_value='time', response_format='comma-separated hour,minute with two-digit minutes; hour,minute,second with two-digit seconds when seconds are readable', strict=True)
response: 4,59,12
